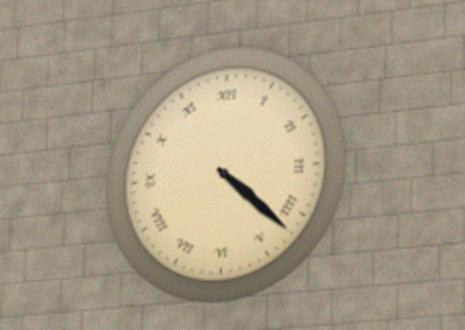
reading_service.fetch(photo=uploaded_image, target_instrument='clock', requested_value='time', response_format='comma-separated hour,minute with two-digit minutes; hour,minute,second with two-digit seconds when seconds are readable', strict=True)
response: 4,22
